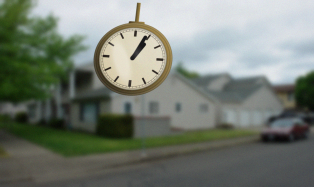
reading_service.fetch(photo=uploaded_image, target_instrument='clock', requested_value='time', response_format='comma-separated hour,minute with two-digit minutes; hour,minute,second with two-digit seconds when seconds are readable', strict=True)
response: 1,04
